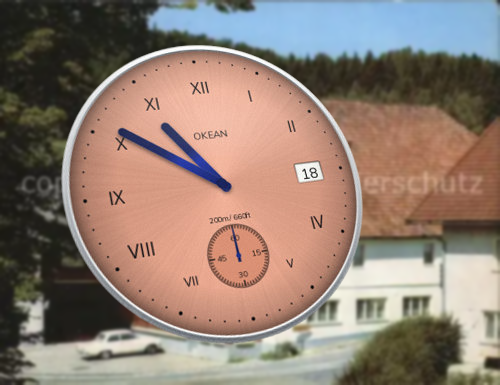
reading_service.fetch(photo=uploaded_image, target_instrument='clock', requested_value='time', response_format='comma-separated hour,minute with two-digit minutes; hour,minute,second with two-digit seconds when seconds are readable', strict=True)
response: 10,51
